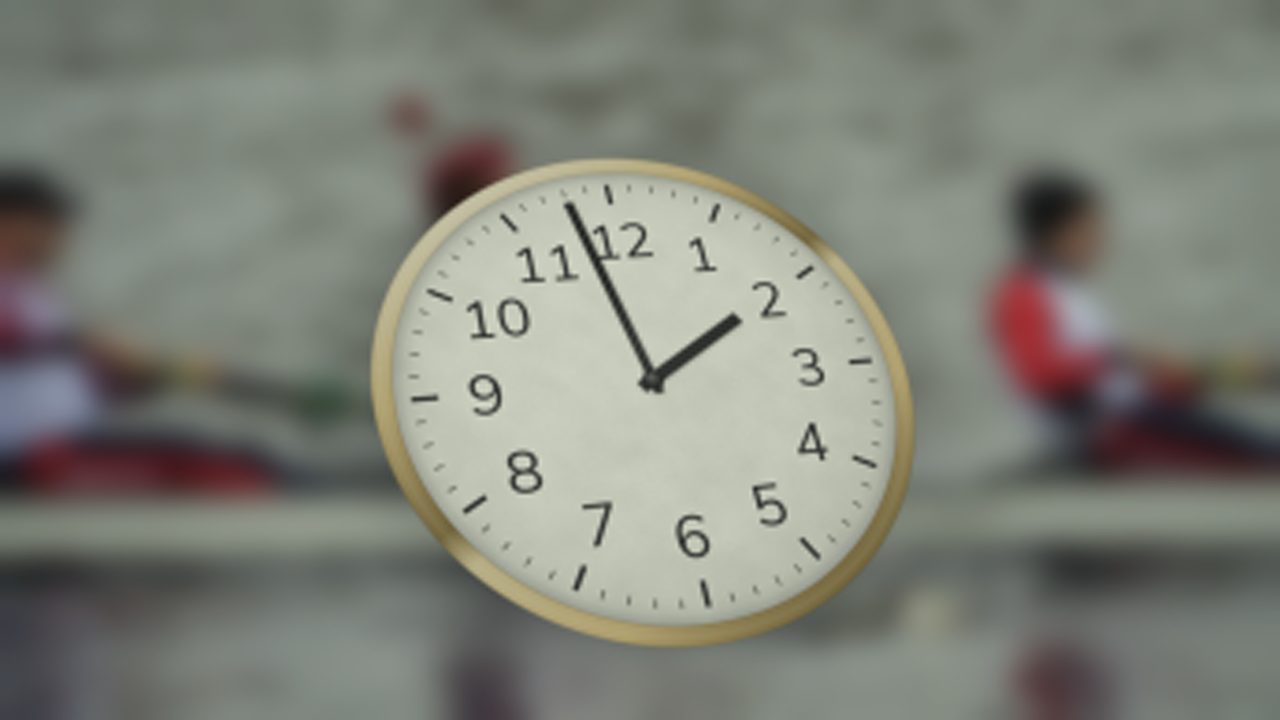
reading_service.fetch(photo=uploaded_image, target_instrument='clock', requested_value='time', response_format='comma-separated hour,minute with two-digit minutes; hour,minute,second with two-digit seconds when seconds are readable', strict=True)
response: 1,58
